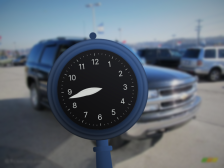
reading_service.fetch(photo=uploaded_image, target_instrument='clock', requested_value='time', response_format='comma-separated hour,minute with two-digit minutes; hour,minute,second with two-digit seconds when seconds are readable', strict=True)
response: 8,43
